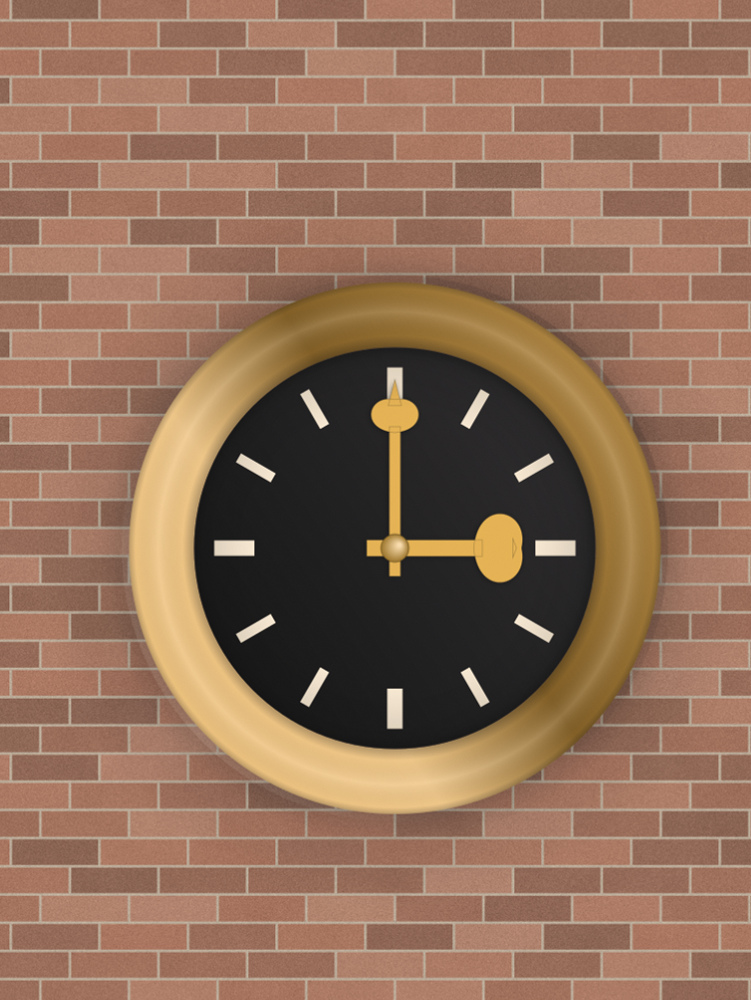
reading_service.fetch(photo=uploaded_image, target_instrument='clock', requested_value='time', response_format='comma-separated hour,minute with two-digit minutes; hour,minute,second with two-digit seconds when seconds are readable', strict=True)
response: 3,00
